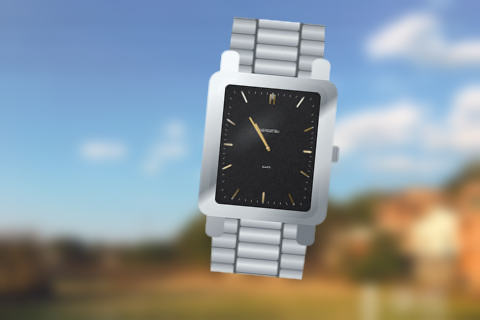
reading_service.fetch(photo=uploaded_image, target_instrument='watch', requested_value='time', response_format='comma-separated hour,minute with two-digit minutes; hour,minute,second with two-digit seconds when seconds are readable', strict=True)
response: 10,54
